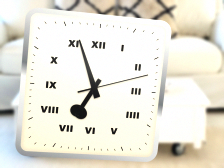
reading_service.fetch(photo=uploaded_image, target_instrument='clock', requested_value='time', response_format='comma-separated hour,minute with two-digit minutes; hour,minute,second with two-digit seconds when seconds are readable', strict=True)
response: 6,56,12
